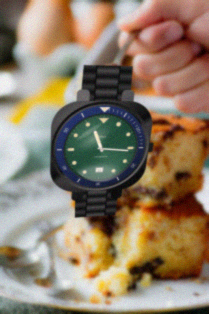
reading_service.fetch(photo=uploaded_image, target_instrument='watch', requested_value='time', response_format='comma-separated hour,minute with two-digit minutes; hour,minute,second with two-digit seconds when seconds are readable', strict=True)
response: 11,16
